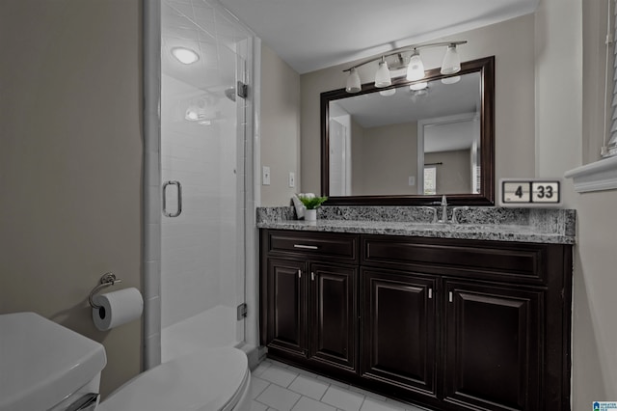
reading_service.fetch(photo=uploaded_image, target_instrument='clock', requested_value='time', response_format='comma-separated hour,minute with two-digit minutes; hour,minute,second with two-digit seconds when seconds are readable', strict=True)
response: 4,33
